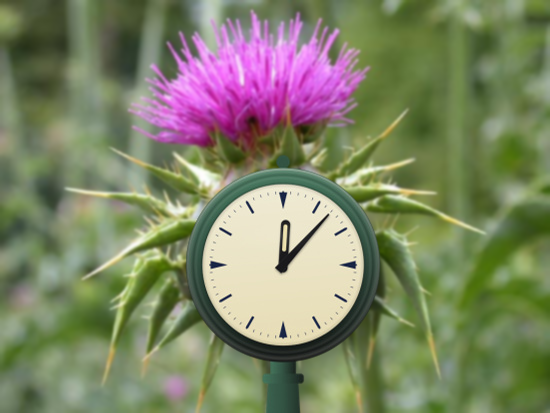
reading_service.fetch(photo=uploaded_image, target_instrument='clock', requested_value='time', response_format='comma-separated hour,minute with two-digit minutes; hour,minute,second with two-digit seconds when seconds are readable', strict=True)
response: 12,07
